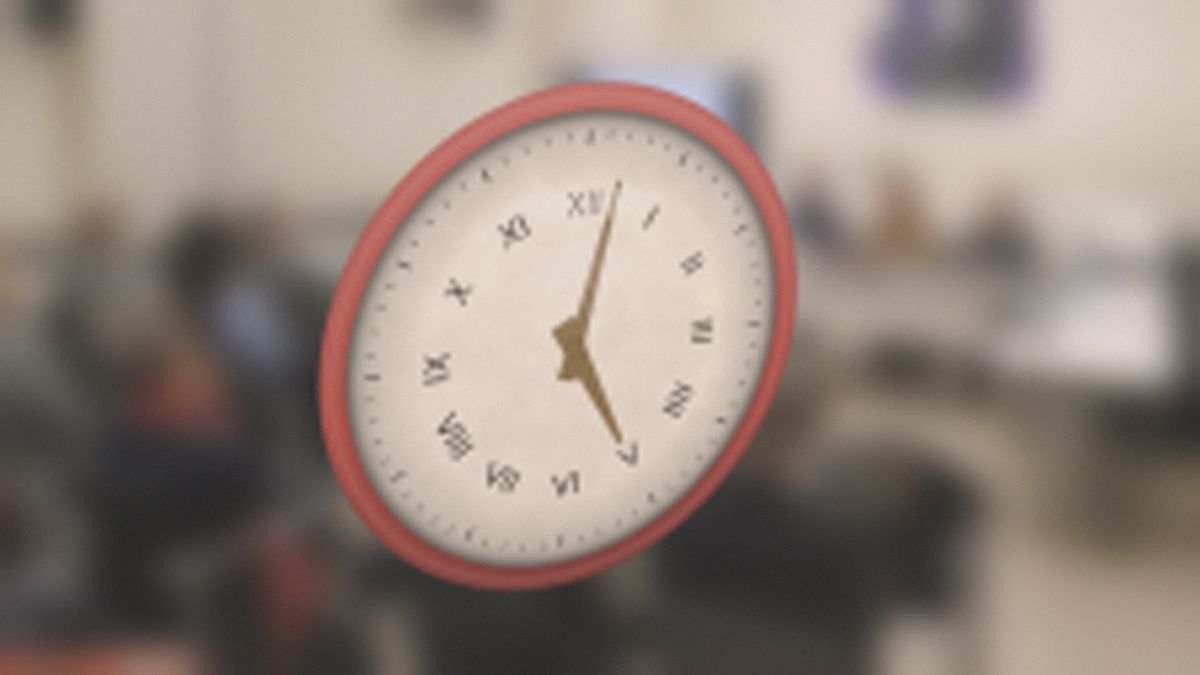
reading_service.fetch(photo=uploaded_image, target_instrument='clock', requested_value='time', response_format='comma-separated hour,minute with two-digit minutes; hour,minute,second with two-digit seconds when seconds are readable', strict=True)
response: 5,02
